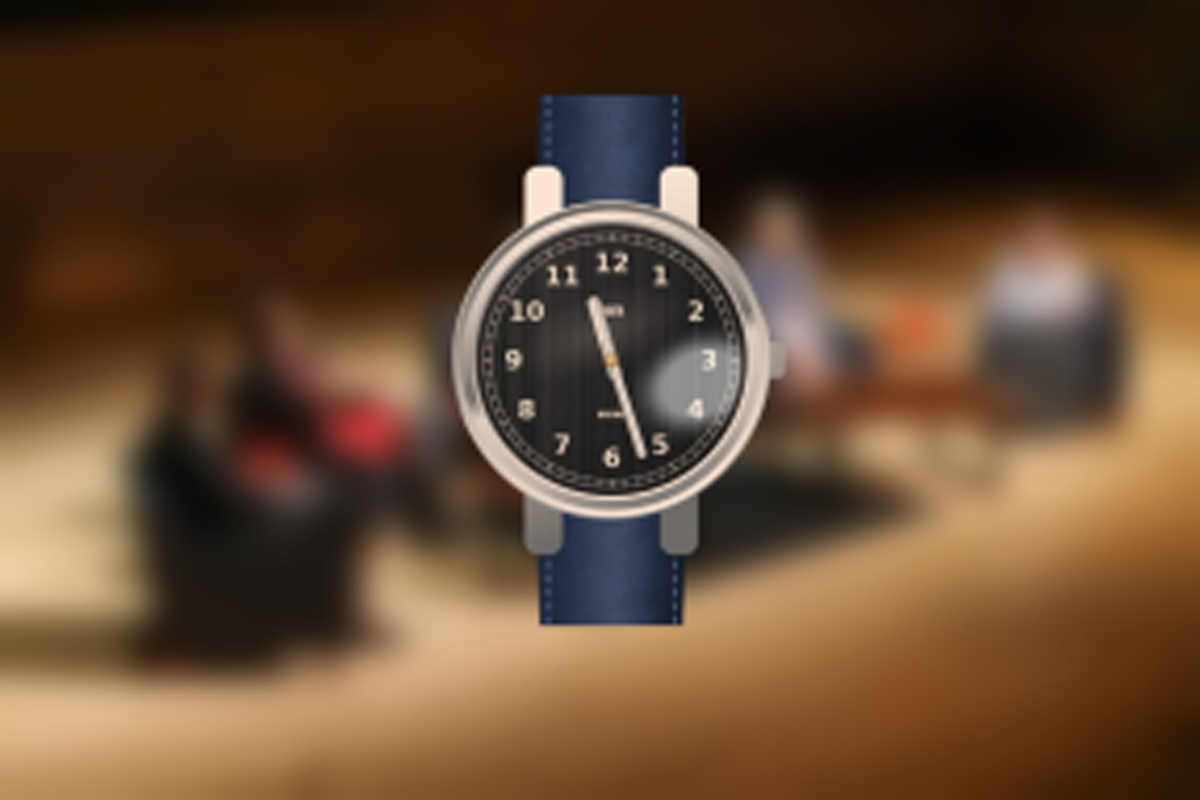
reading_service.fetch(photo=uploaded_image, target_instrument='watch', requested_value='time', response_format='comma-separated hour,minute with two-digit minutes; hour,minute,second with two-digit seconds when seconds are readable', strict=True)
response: 11,27
